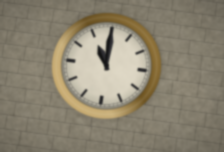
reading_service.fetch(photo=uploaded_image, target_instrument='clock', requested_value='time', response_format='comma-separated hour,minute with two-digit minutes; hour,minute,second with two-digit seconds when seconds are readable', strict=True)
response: 11,00
